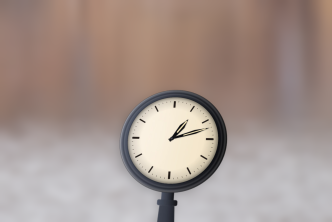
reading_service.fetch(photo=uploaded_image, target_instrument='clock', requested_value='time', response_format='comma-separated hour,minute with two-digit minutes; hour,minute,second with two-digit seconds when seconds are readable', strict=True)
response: 1,12
